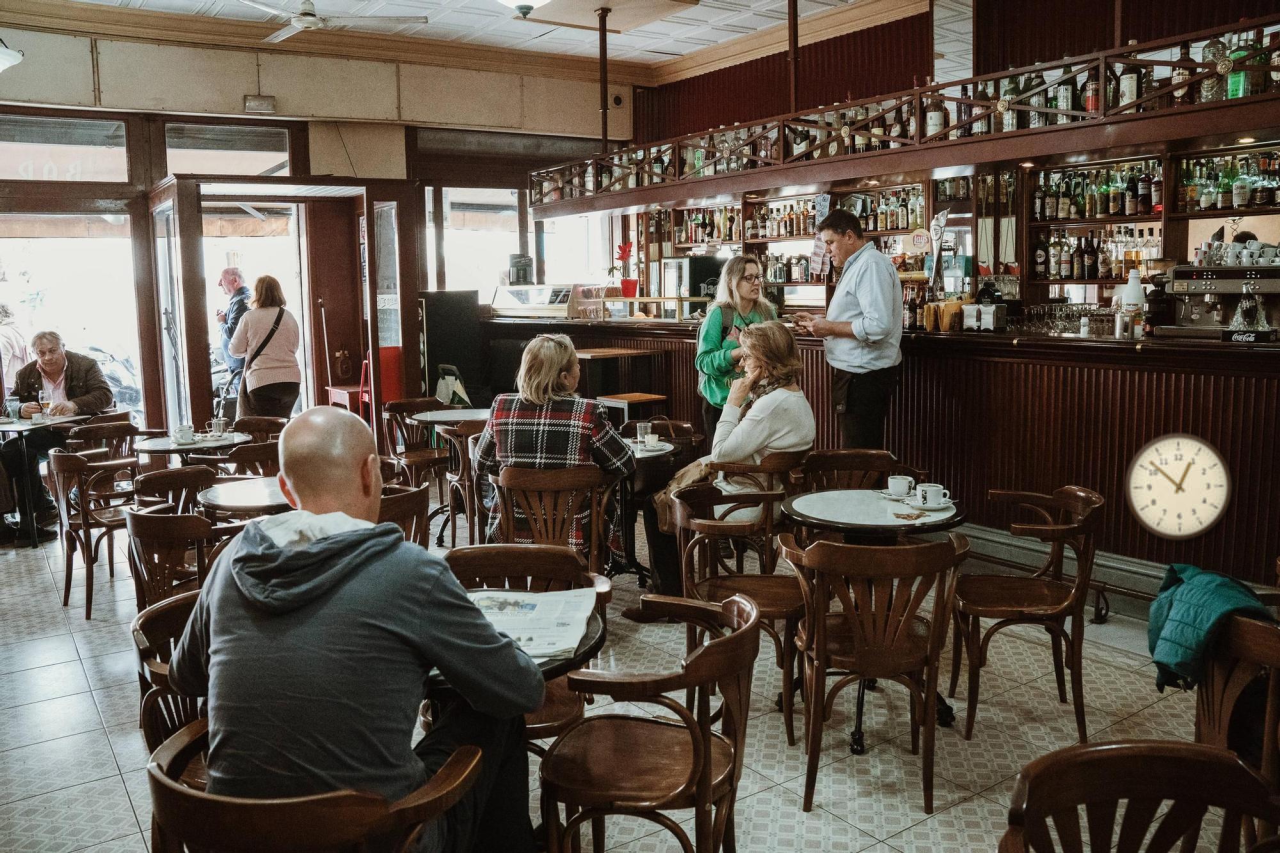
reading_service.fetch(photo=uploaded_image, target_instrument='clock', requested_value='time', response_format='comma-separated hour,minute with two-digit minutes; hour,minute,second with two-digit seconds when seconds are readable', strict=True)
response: 12,52
